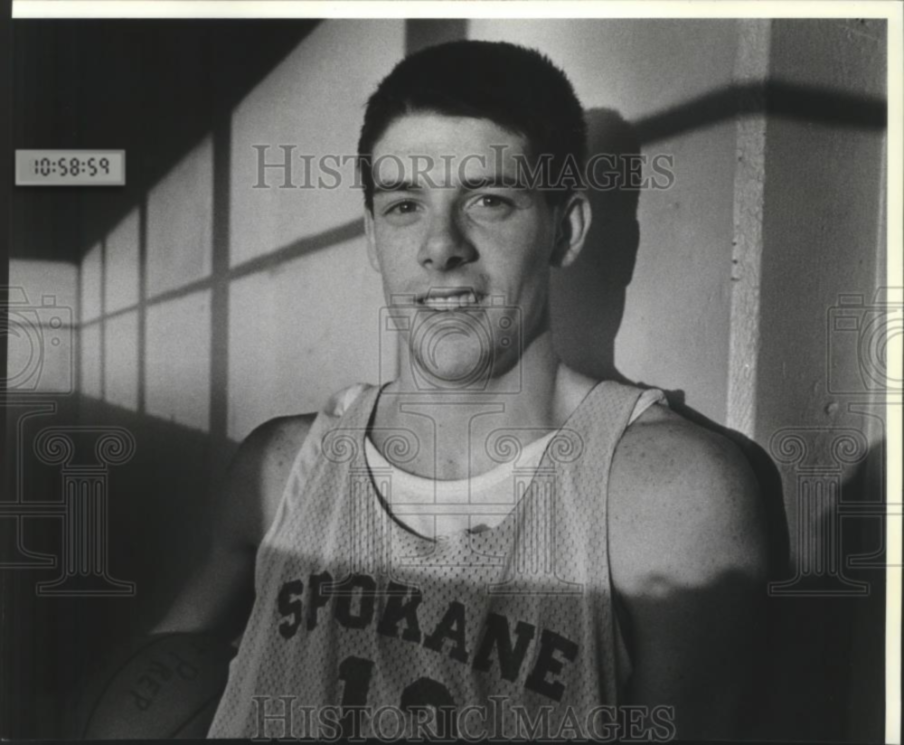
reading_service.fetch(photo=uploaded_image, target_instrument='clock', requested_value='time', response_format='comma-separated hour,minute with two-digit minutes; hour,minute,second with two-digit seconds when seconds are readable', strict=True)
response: 10,58,59
